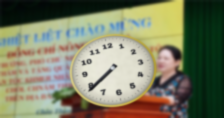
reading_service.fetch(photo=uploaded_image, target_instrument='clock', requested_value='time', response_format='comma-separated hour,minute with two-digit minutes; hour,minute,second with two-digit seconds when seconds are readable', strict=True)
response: 7,39
